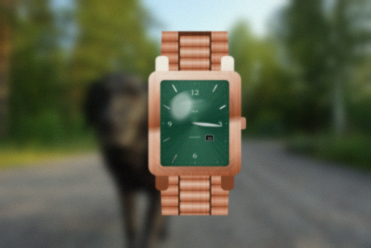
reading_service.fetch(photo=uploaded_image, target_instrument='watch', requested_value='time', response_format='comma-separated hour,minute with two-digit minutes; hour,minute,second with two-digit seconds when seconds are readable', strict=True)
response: 3,16
